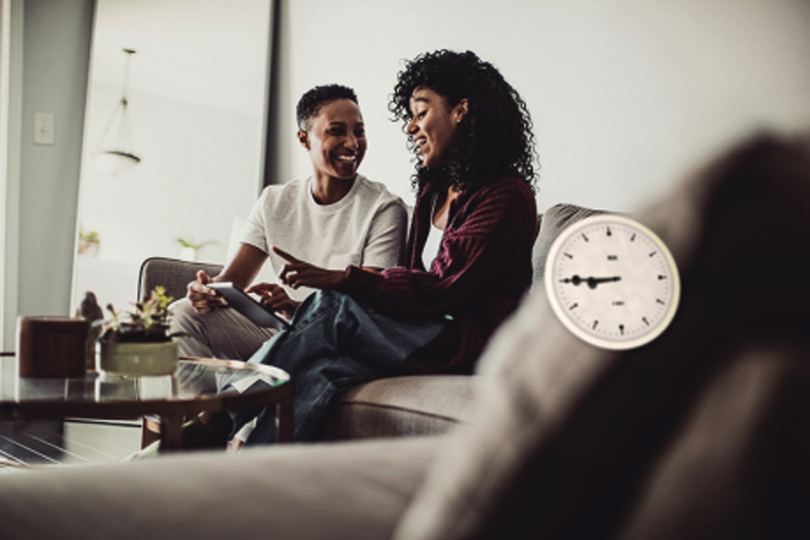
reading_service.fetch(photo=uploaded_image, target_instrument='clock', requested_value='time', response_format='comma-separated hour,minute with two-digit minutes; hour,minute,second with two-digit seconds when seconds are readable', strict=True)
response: 8,45
